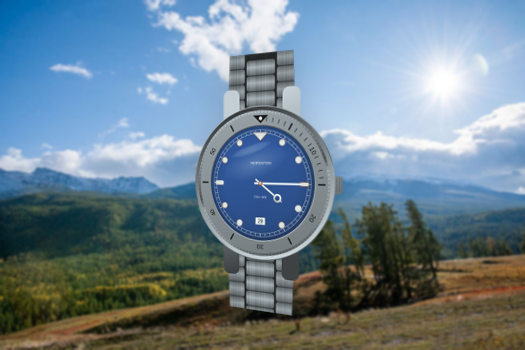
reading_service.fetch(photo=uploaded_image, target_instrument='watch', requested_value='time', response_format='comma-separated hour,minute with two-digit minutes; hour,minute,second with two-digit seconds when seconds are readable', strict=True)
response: 4,15
